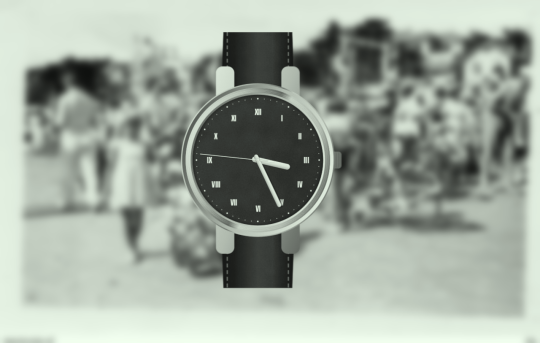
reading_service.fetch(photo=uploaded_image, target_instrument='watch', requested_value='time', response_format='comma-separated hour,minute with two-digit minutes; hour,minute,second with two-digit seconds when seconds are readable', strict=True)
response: 3,25,46
